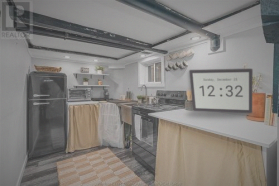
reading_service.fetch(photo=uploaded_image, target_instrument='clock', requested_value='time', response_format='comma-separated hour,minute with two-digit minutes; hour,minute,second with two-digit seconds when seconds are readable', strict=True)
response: 12,32
